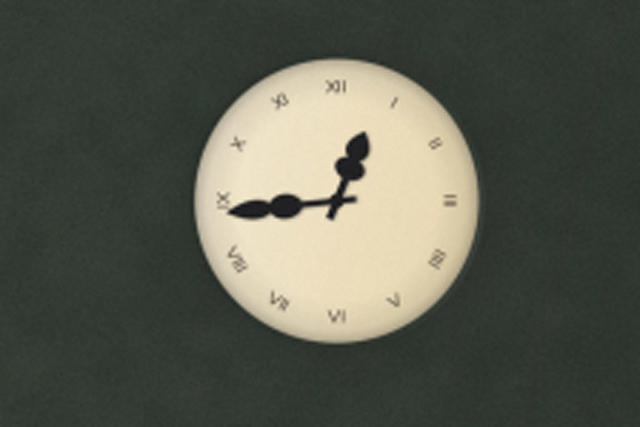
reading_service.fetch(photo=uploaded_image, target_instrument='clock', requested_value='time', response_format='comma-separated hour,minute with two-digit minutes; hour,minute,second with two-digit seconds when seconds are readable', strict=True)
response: 12,44
